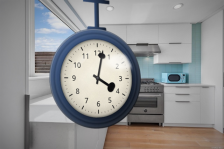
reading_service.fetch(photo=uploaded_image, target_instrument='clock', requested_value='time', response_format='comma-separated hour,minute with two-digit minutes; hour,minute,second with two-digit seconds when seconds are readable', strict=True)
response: 4,02
